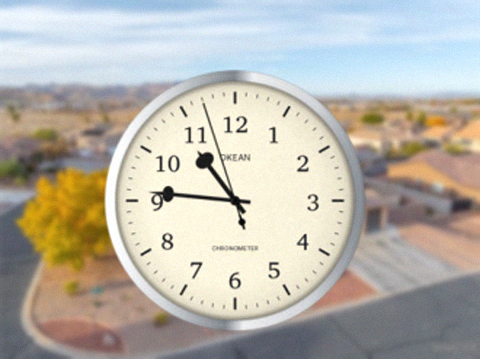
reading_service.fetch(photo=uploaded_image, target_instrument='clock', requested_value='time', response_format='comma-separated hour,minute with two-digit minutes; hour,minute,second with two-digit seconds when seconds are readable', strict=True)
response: 10,45,57
